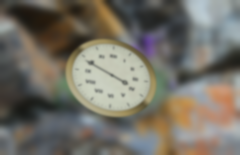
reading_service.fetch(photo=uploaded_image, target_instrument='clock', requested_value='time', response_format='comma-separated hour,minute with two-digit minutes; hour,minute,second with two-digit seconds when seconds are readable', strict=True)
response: 3,49
